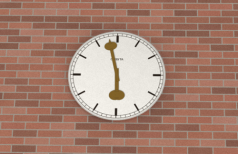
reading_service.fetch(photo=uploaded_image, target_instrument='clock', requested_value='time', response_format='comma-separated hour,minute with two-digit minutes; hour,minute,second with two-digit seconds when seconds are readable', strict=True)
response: 5,58
